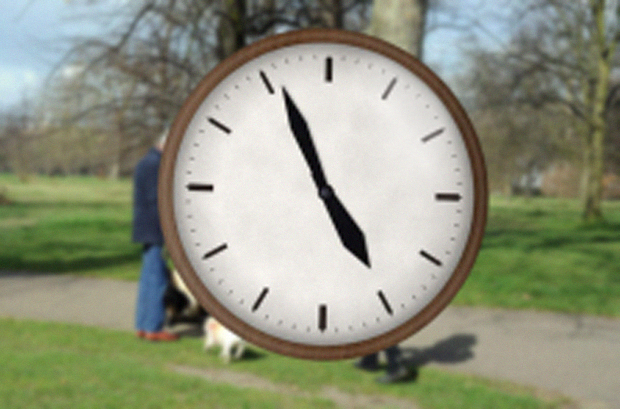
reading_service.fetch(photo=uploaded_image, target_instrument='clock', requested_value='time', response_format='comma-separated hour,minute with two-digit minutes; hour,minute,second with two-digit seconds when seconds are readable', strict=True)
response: 4,56
